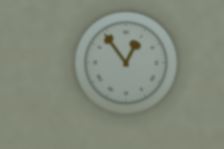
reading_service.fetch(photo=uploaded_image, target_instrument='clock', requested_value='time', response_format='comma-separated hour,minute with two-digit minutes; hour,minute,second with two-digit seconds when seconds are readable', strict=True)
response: 12,54
